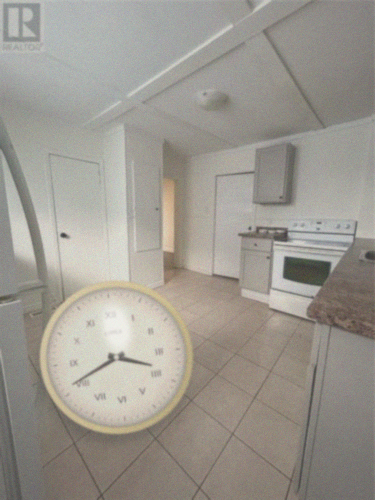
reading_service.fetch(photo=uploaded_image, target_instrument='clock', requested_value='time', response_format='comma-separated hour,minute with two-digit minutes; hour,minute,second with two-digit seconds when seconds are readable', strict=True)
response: 3,41
